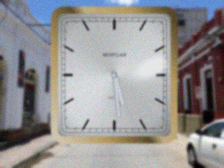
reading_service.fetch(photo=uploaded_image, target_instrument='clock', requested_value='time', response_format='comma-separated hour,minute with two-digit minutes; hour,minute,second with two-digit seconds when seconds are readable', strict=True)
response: 5,29
